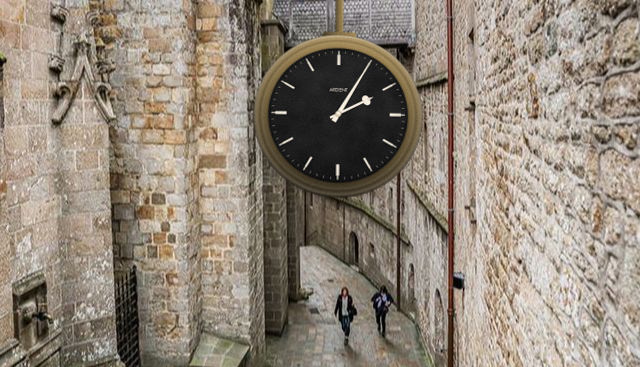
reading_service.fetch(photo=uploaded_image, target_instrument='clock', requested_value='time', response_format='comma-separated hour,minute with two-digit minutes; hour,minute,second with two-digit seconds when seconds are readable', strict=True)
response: 2,05
